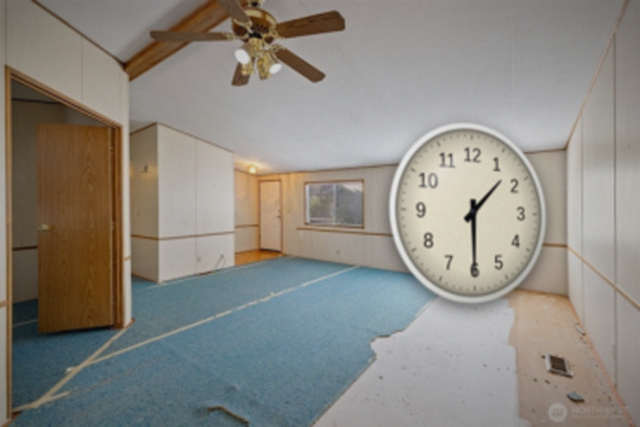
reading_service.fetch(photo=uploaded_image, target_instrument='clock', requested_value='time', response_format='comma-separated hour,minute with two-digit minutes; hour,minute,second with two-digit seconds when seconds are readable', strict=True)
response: 1,30
